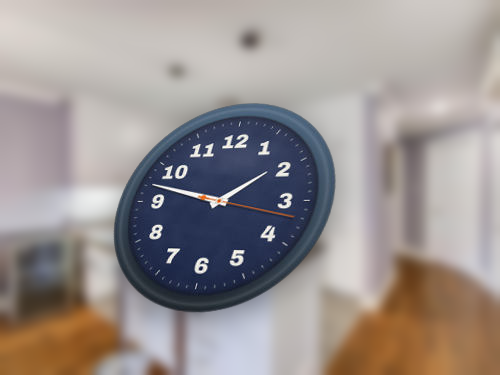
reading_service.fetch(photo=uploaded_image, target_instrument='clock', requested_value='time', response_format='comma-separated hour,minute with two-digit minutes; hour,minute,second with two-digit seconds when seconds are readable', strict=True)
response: 1,47,17
